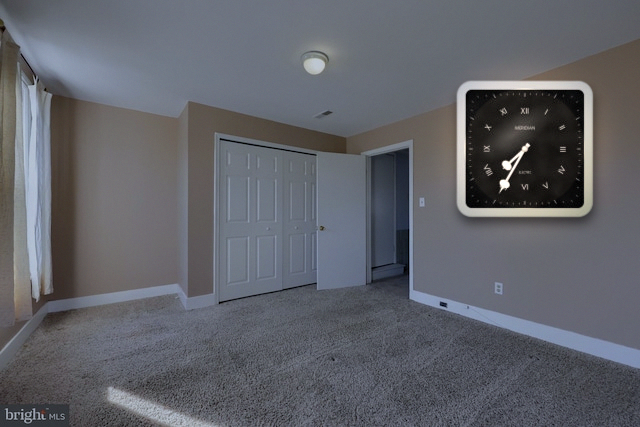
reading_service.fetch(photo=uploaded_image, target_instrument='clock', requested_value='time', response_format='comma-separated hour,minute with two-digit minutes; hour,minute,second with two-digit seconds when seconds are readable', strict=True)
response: 7,35
